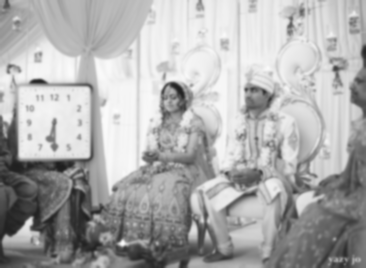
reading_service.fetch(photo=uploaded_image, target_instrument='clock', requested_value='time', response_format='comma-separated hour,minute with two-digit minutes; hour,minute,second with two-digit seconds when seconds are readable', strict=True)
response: 6,30
